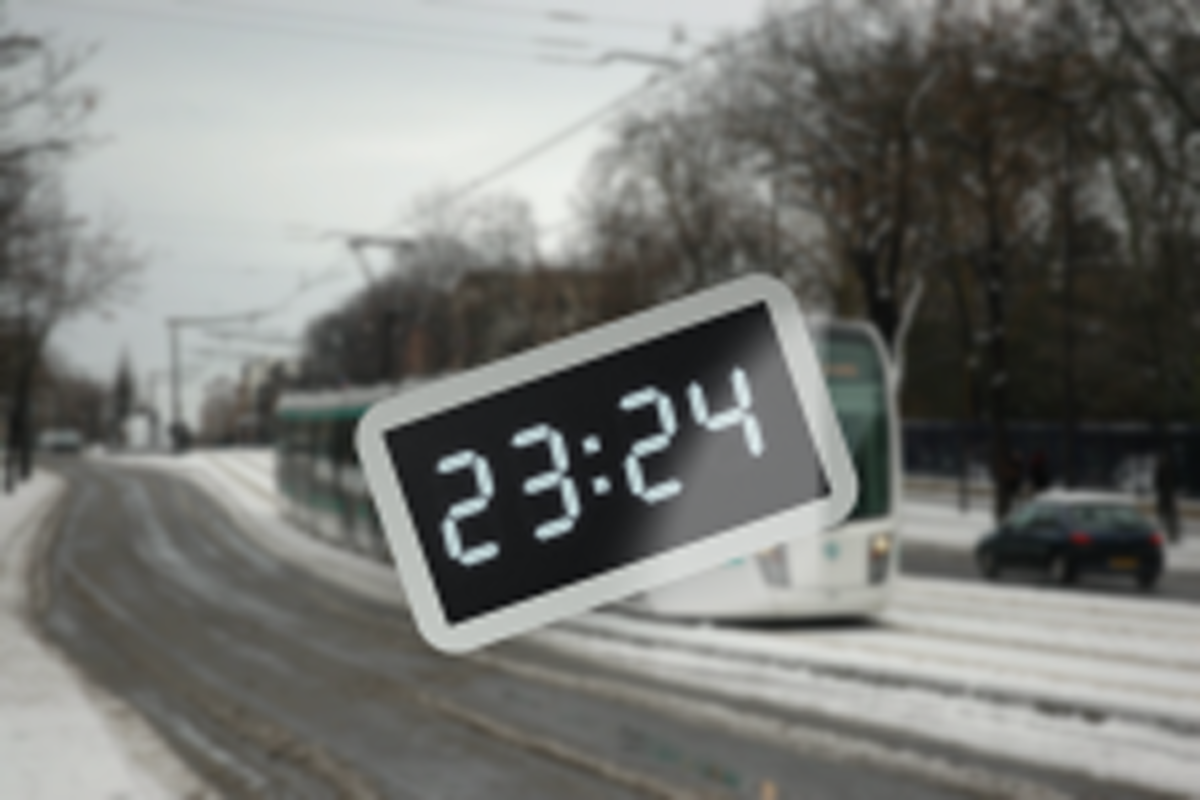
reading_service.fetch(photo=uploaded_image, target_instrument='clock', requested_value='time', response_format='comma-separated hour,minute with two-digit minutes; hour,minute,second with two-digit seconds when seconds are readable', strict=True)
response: 23,24
